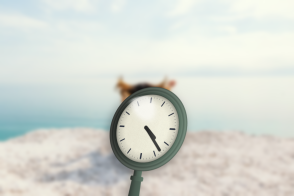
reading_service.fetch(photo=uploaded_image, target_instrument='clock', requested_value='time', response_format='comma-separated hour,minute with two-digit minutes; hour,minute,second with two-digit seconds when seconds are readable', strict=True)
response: 4,23
